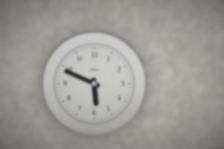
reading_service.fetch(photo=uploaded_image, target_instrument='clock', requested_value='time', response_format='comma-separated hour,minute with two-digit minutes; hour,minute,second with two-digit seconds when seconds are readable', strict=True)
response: 5,49
